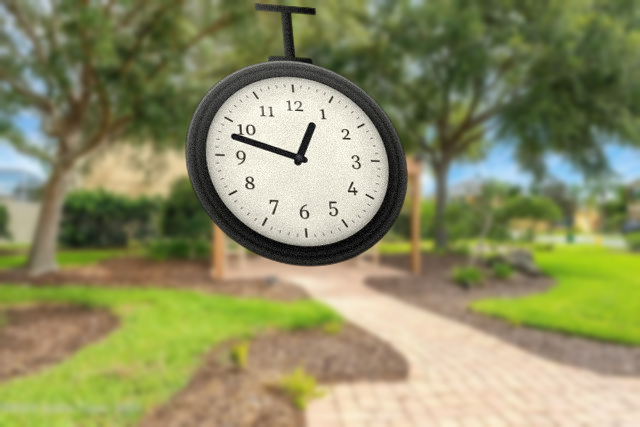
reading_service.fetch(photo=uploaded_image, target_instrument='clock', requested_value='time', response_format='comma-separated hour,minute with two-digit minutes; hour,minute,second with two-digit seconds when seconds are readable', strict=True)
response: 12,48
